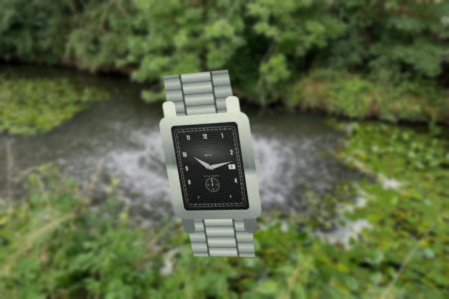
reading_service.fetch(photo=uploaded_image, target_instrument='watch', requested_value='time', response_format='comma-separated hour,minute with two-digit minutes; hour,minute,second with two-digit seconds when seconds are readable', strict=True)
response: 10,13
